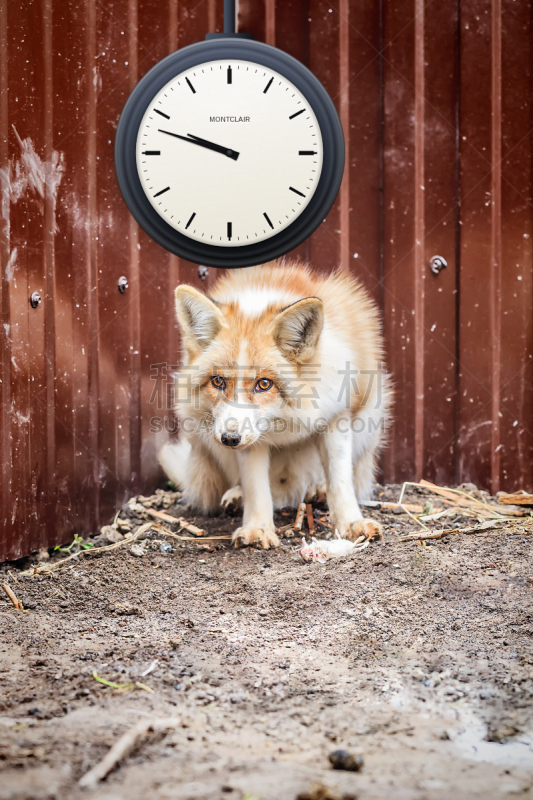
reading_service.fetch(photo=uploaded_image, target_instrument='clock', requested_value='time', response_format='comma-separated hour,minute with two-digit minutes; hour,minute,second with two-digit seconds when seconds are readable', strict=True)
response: 9,48
